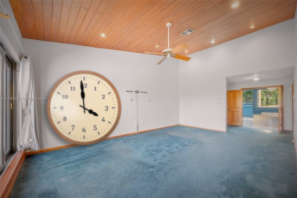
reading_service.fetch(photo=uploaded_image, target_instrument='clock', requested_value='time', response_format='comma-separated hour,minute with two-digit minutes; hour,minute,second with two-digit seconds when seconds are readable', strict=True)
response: 3,59
